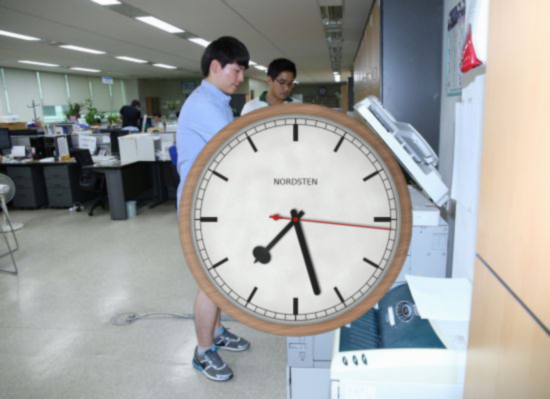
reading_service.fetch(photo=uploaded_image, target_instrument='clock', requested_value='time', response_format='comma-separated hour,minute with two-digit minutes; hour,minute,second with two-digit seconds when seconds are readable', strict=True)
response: 7,27,16
